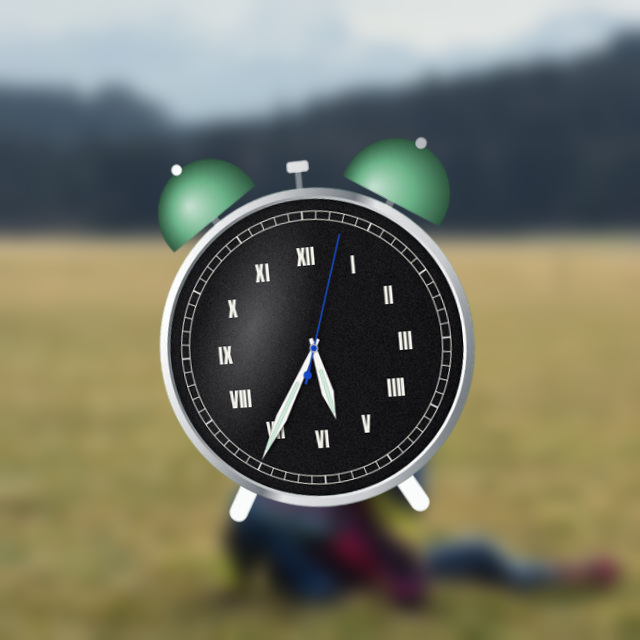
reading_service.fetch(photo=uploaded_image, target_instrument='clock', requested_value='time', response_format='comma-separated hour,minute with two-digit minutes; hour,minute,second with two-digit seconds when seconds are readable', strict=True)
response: 5,35,03
